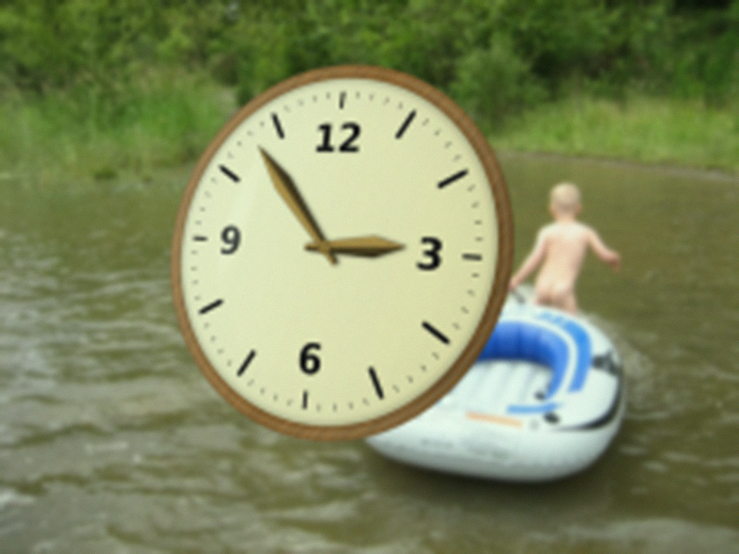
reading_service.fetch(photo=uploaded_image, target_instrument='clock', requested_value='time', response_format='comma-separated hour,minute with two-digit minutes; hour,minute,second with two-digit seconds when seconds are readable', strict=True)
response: 2,53
